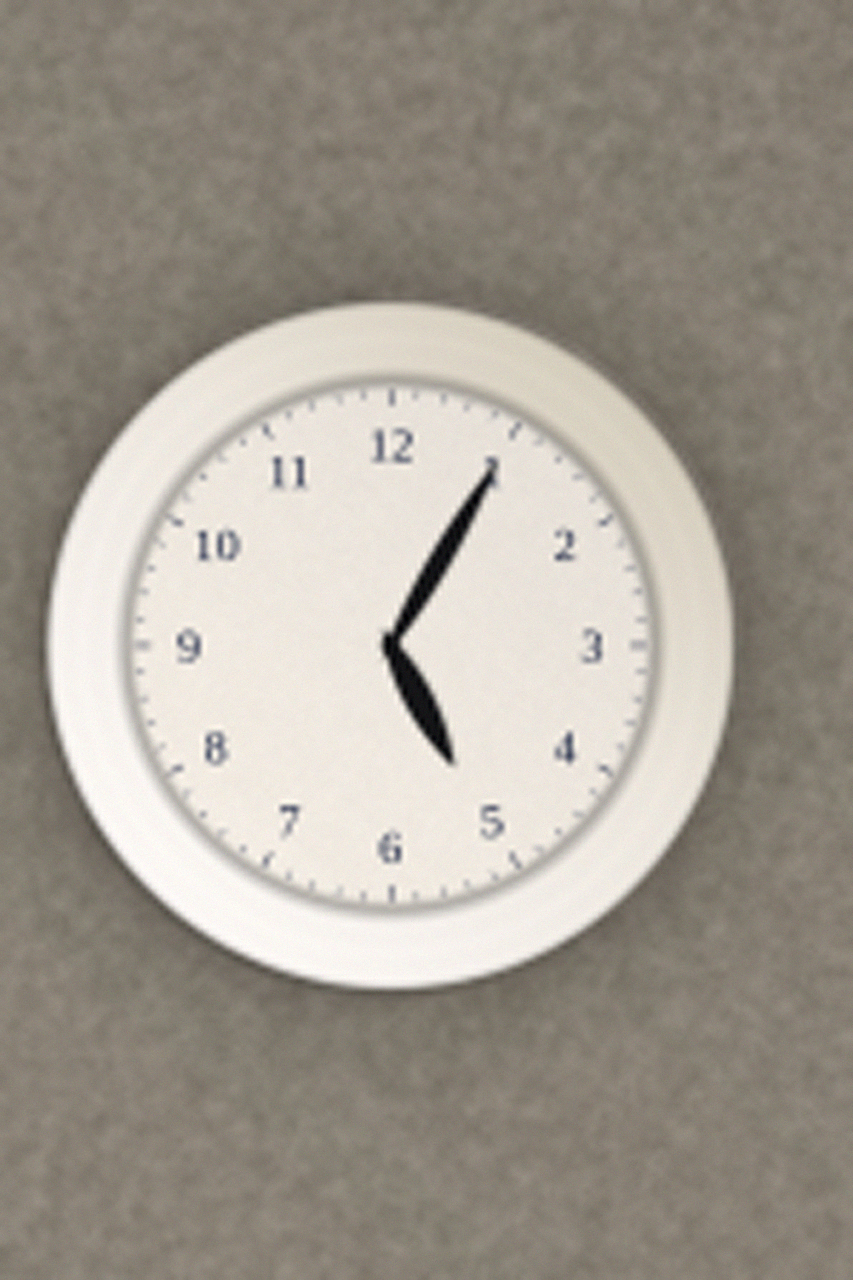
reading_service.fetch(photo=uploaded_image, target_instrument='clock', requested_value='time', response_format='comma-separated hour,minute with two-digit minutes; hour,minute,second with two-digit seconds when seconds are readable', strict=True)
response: 5,05
